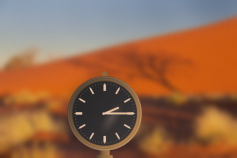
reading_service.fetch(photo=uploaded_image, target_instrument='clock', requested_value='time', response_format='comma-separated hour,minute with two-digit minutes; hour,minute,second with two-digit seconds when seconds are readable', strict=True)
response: 2,15
